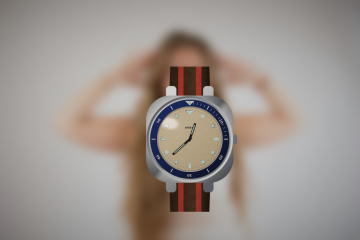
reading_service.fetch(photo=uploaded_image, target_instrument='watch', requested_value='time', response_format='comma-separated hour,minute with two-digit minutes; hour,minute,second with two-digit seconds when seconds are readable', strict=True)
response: 12,38
